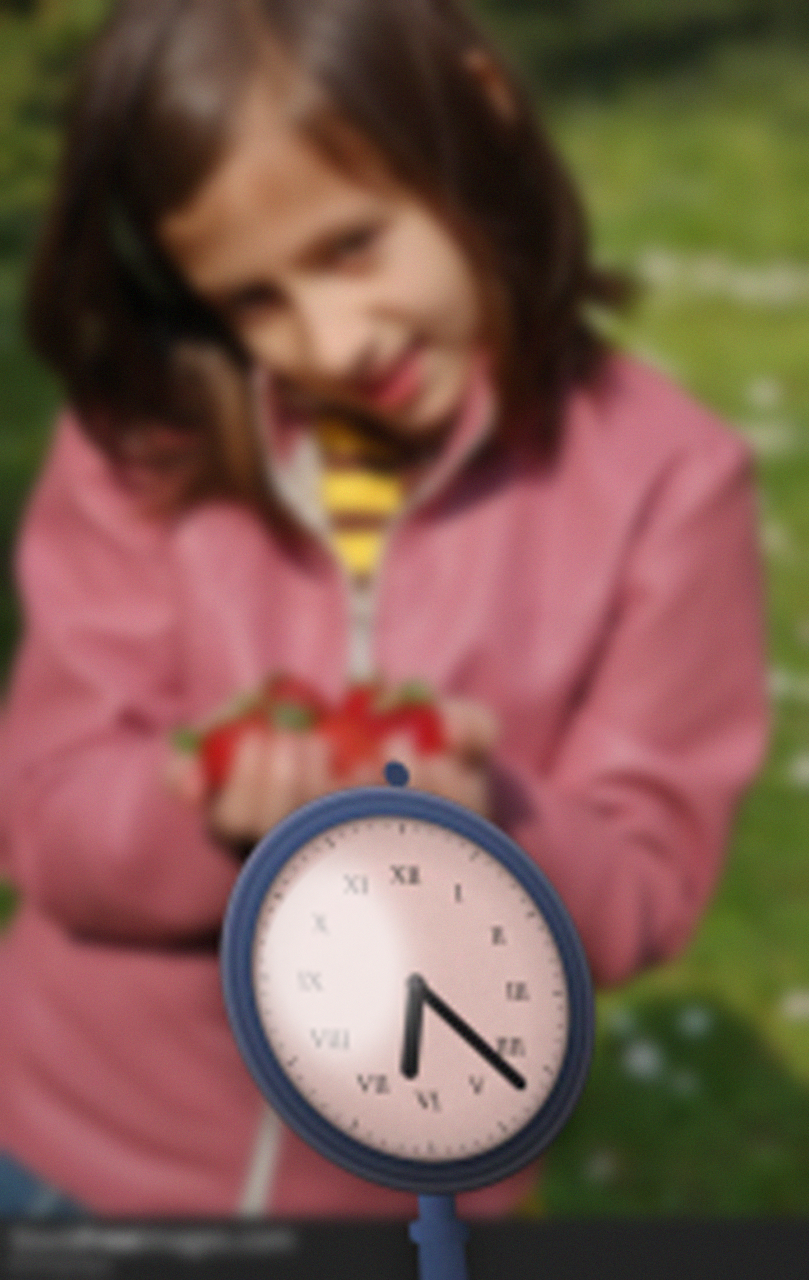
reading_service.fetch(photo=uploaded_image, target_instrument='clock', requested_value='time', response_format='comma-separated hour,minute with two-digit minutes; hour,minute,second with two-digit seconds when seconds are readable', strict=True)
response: 6,22
